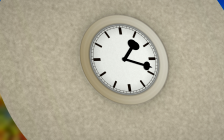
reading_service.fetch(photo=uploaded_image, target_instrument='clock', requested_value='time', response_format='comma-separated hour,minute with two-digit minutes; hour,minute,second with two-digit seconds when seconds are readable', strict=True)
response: 1,18
